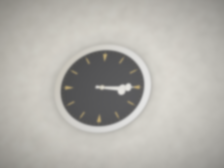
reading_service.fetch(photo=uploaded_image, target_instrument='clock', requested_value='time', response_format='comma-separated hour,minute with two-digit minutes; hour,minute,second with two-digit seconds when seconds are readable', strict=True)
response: 3,15
